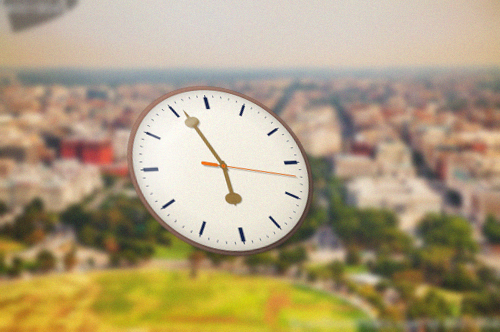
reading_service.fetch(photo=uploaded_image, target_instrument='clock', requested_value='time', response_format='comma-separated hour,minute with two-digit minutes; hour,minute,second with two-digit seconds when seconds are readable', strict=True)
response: 5,56,17
